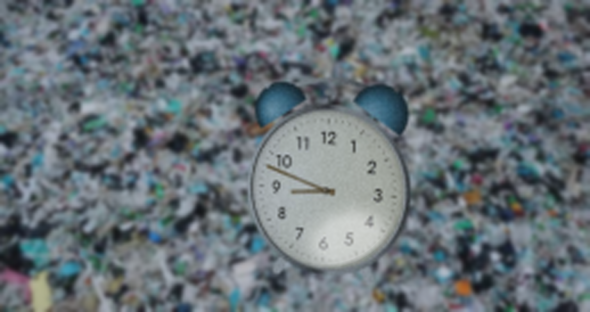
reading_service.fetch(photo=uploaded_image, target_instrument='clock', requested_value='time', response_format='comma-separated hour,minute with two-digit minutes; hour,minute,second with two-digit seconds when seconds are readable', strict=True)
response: 8,48
